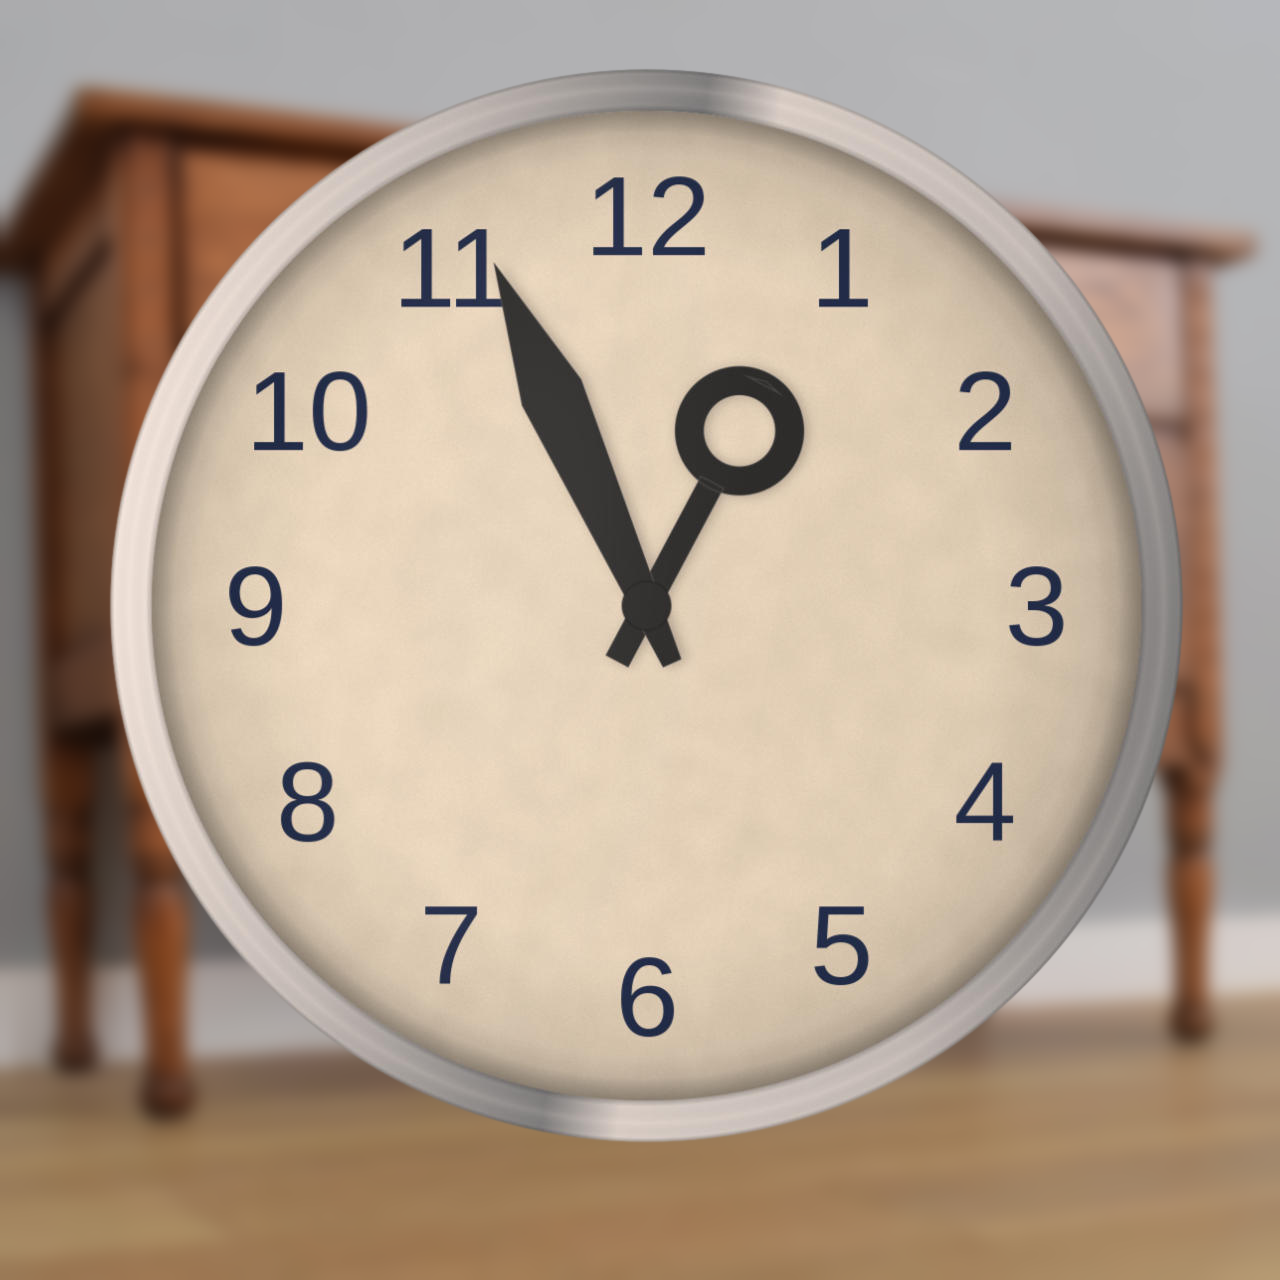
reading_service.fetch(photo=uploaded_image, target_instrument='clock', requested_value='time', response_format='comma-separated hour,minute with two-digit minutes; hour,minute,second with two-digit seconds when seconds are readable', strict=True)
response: 12,56
